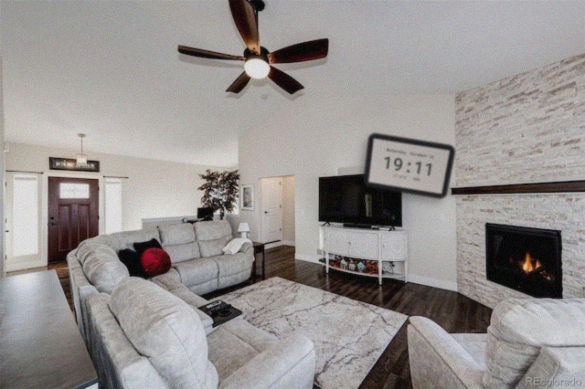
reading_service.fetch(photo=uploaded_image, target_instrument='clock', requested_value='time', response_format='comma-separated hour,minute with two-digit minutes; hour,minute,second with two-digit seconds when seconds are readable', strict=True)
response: 19,11
